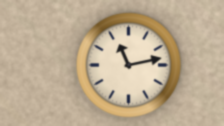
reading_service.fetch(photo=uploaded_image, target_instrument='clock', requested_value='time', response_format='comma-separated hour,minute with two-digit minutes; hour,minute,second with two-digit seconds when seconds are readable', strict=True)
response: 11,13
